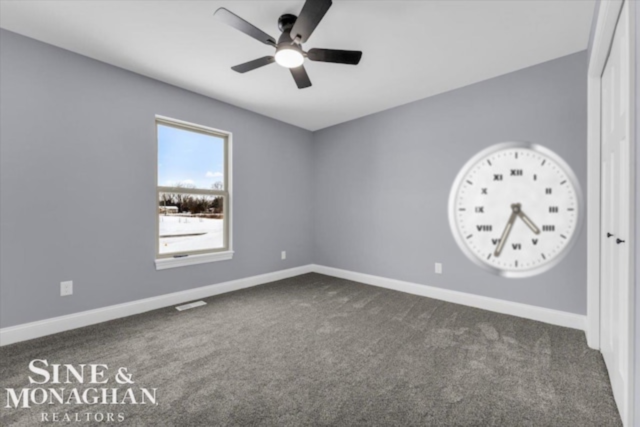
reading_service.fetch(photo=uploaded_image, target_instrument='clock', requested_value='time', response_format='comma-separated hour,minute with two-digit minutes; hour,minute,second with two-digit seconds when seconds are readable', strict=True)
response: 4,34
